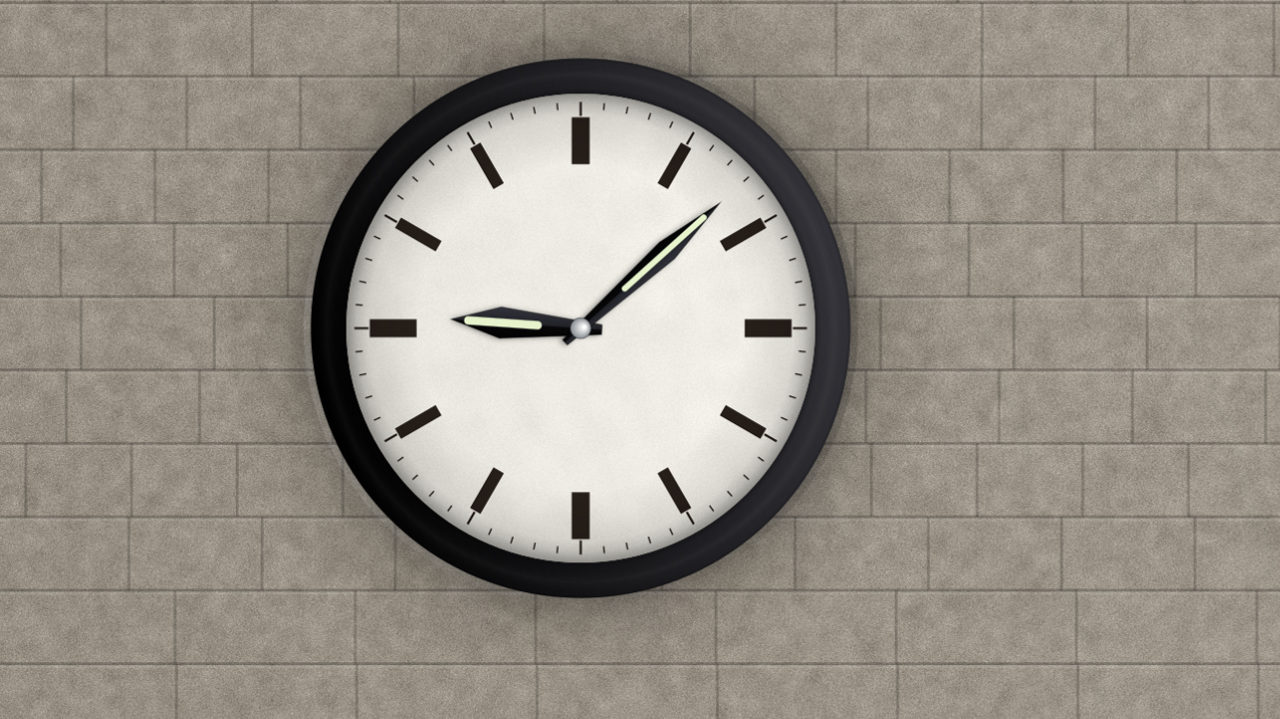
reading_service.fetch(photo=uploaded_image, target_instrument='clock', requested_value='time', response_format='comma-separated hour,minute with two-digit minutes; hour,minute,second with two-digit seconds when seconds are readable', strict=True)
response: 9,08
